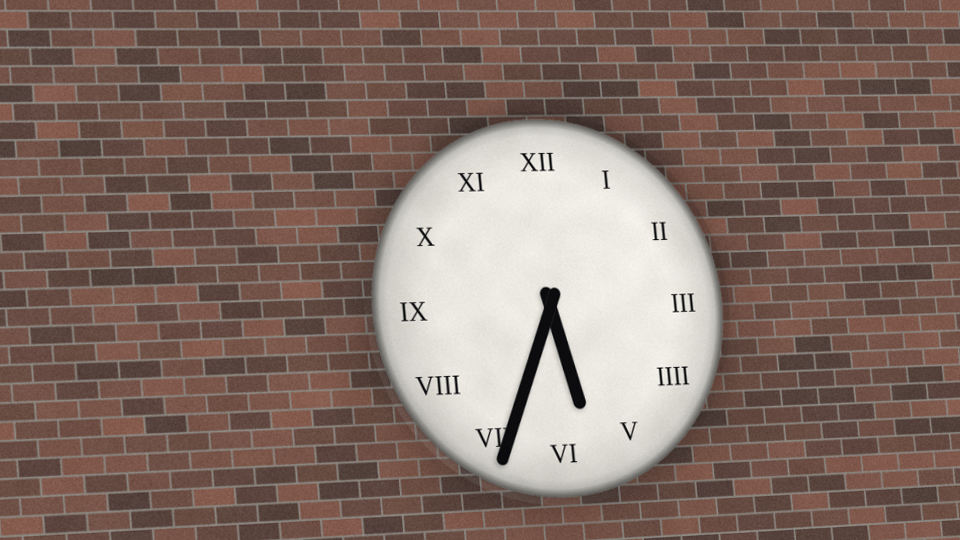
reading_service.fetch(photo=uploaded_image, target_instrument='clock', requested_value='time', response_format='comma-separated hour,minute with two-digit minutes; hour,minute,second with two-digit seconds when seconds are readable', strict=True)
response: 5,34
